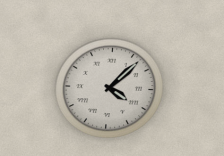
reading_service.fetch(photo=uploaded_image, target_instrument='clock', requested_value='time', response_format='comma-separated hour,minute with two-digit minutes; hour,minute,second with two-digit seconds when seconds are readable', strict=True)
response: 4,07
